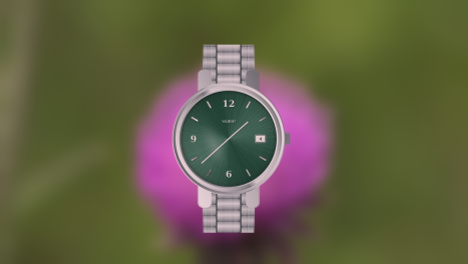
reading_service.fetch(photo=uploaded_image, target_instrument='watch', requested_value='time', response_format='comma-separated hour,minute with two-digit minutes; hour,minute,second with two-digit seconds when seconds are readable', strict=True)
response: 1,38
